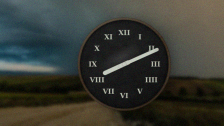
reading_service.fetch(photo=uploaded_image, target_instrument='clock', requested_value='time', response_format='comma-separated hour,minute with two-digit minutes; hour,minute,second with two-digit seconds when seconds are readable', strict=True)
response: 8,11
